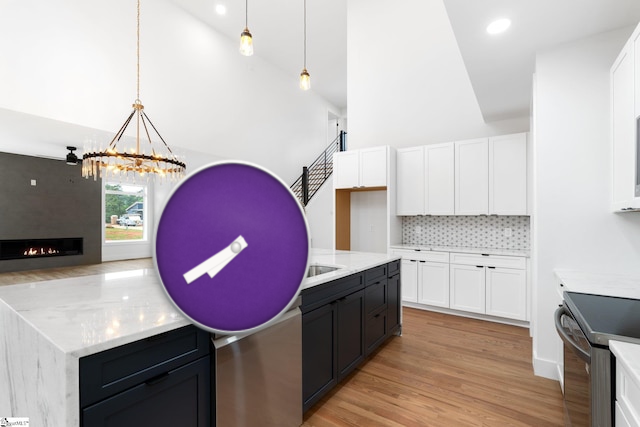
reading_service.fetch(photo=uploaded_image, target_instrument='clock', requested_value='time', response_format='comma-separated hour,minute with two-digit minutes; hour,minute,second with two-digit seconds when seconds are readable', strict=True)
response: 7,40
